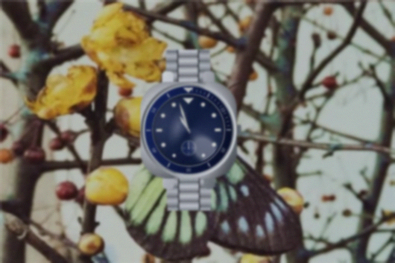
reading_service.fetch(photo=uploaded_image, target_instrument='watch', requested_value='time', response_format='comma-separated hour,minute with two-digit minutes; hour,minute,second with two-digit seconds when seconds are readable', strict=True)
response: 10,57
